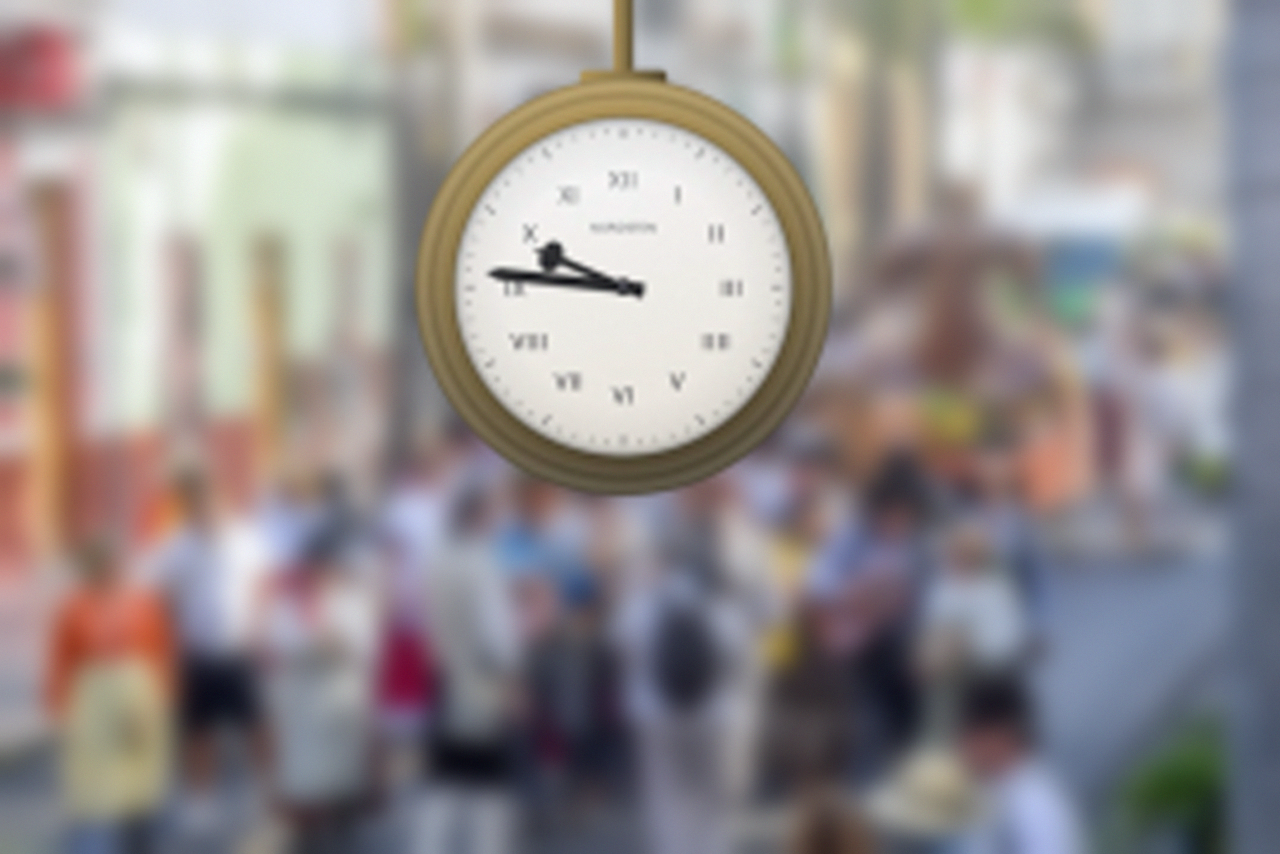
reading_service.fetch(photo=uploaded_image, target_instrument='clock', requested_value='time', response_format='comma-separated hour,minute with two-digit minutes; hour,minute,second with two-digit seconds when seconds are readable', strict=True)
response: 9,46
